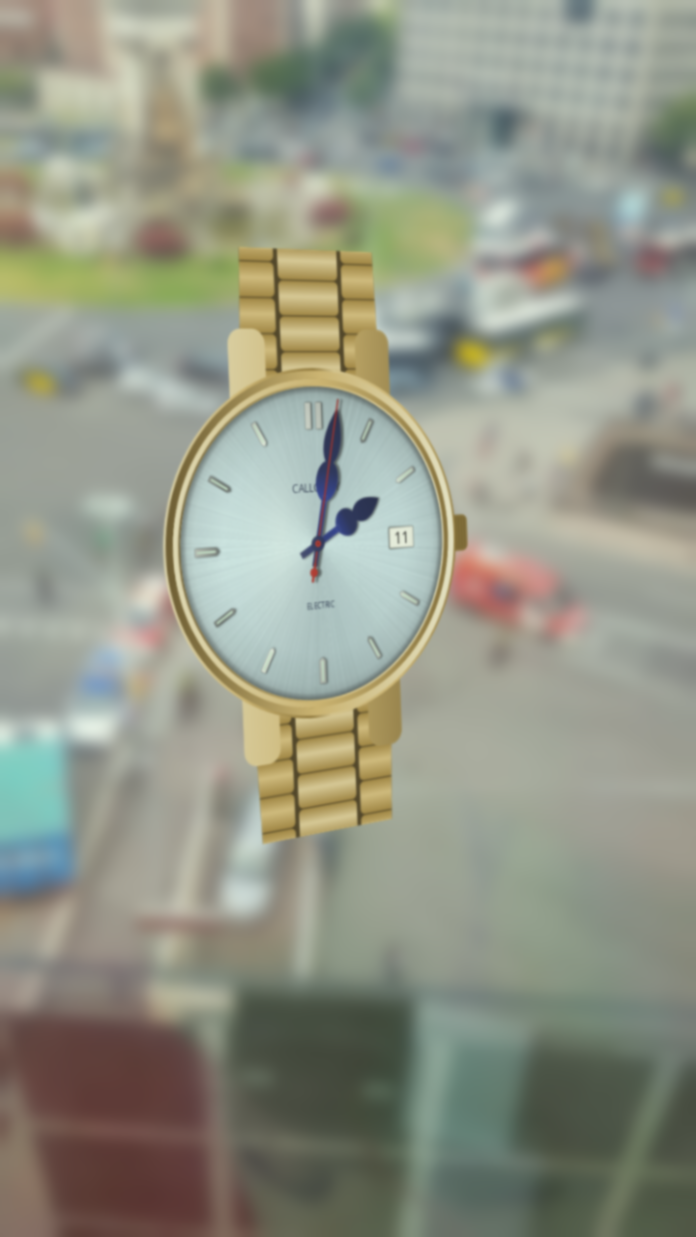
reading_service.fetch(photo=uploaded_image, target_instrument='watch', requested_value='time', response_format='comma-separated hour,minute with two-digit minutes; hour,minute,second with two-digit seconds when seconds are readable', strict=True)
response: 2,02,02
